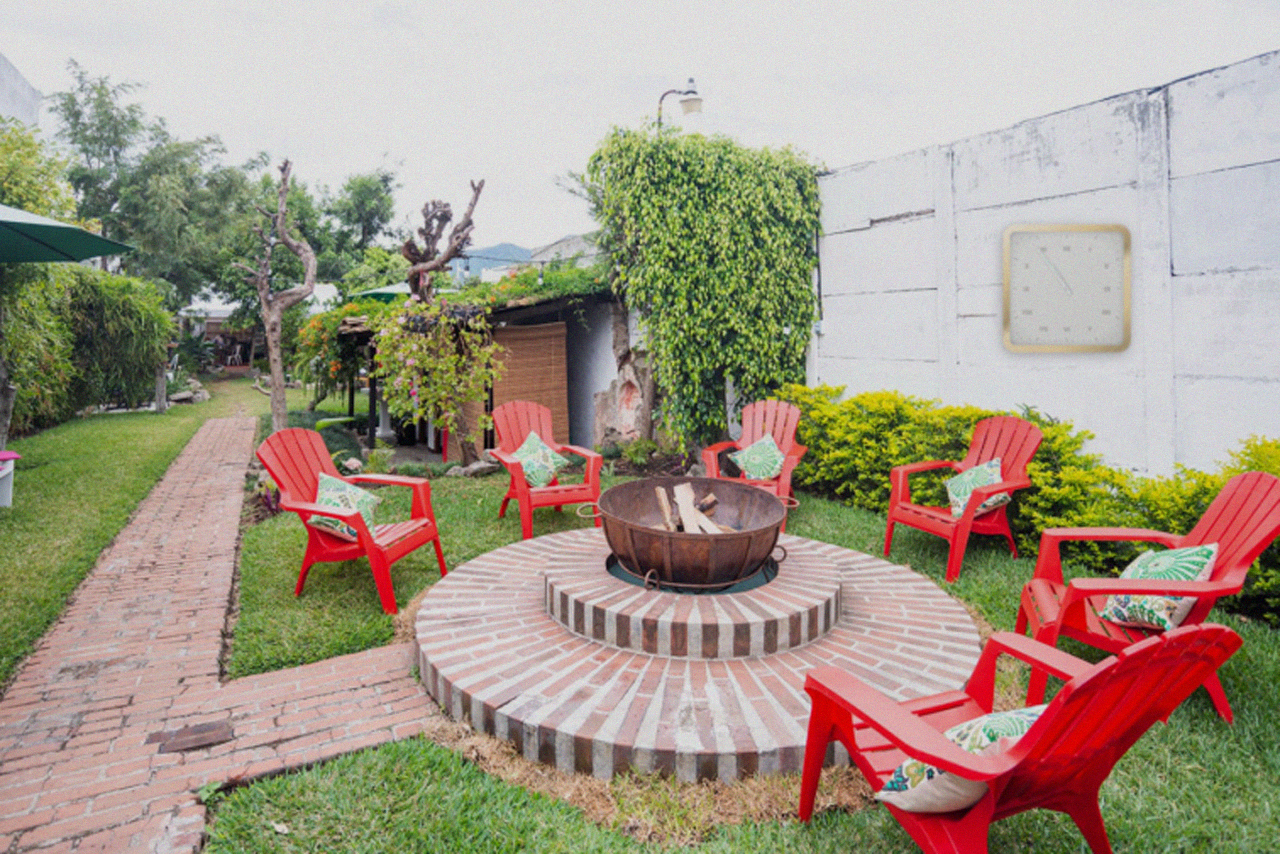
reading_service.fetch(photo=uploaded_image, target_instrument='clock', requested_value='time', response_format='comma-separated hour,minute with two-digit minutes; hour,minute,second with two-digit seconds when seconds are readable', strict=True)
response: 10,54
